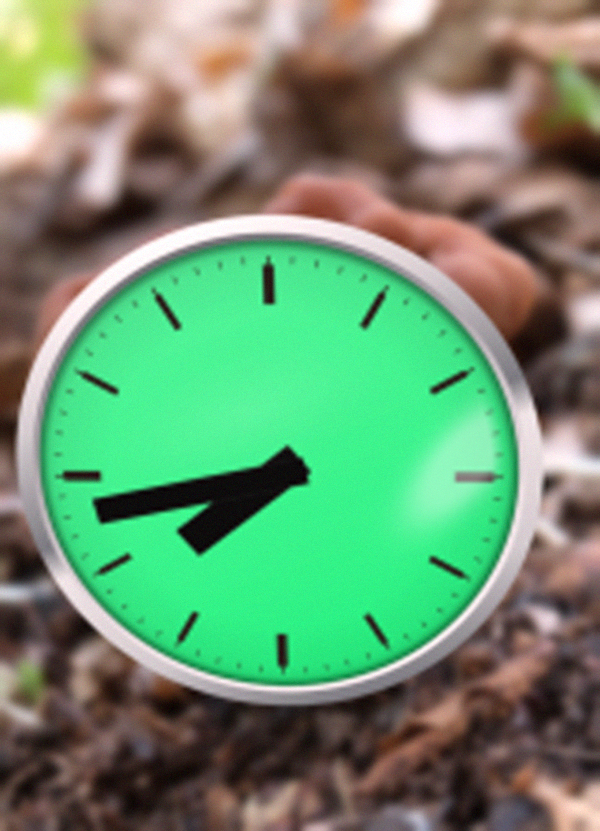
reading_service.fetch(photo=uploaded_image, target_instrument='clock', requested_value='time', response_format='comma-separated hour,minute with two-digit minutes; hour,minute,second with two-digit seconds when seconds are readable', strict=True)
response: 7,43
